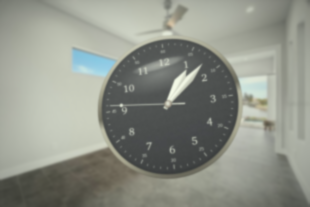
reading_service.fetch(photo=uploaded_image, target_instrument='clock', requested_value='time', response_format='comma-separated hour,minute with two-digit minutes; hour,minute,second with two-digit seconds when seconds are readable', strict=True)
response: 1,07,46
